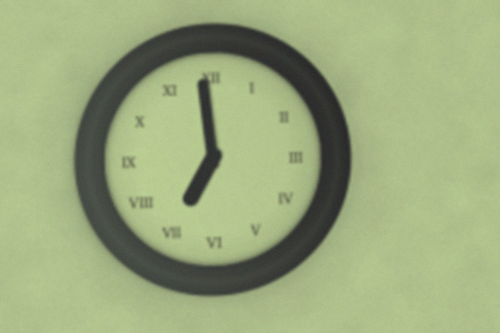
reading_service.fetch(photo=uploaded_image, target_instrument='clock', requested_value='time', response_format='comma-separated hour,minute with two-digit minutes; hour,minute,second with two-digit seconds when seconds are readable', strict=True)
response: 6,59
